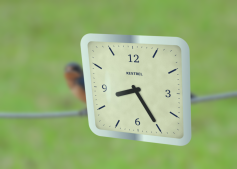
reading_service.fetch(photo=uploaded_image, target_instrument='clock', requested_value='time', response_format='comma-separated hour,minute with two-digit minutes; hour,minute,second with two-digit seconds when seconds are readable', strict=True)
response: 8,25
